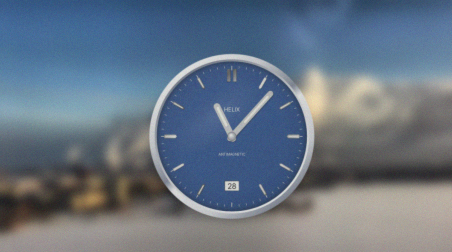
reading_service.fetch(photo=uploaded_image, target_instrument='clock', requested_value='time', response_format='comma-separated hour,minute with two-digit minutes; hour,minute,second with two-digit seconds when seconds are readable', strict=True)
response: 11,07
